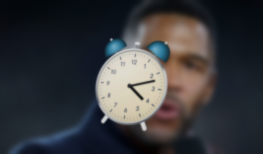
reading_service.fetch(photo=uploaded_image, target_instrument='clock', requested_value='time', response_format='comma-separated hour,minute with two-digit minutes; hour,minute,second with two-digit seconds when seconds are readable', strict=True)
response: 4,12
